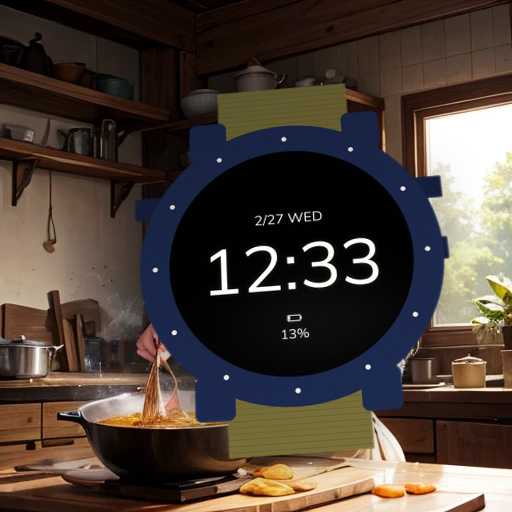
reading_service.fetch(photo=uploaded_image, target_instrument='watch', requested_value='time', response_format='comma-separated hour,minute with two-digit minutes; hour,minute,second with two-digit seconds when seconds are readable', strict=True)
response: 12,33
